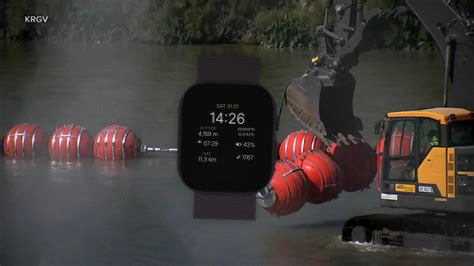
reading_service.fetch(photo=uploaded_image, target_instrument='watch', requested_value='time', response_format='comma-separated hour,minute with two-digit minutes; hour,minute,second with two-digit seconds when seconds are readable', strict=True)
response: 14,26
